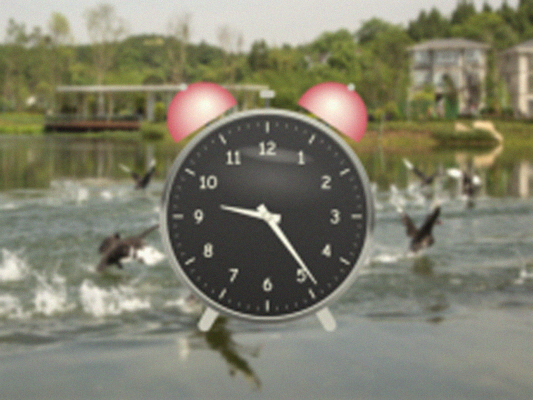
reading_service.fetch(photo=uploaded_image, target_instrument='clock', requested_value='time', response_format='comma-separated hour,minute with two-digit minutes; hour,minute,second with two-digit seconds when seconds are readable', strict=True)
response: 9,24
